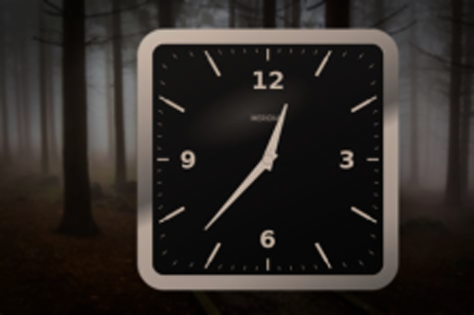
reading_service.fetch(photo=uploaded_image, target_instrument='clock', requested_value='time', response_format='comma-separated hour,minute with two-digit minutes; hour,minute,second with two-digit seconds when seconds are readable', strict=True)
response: 12,37
